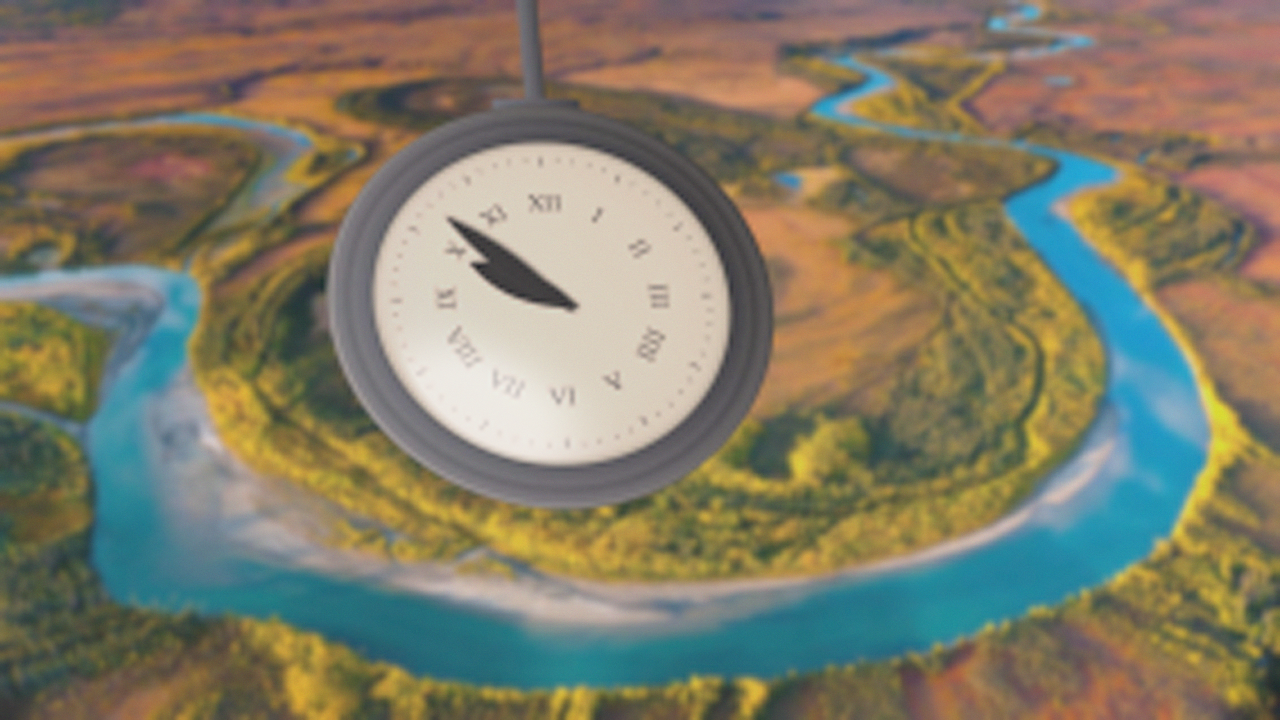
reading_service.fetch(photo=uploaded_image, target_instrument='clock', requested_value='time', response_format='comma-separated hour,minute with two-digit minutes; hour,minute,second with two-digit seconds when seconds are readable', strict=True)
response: 9,52
